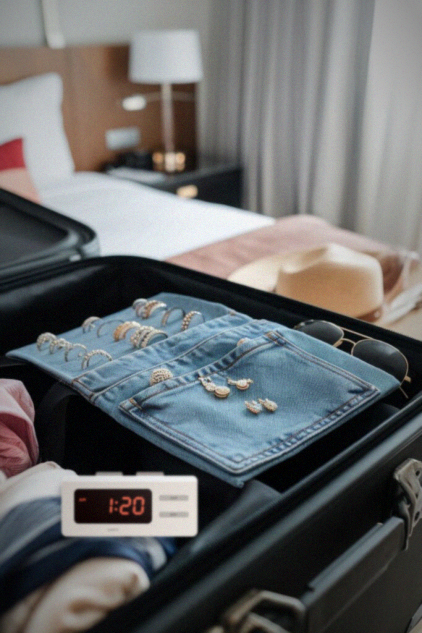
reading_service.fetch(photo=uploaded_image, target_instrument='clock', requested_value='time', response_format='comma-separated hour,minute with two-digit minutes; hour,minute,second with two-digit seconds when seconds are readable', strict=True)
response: 1,20
